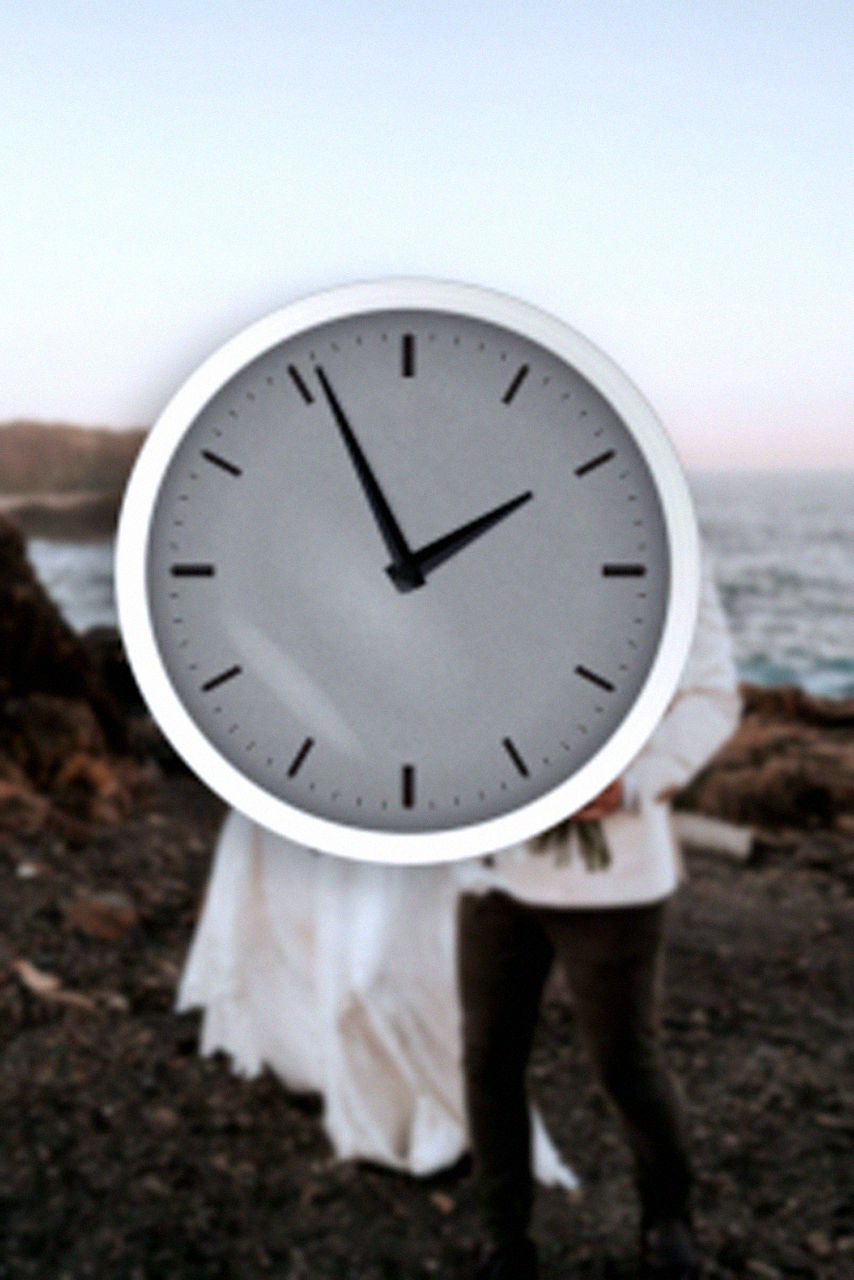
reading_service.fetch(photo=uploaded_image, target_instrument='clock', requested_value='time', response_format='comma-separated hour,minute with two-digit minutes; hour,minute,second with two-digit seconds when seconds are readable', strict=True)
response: 1,56
